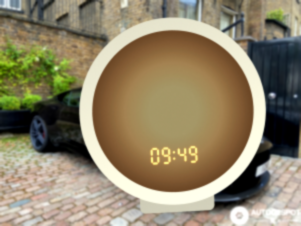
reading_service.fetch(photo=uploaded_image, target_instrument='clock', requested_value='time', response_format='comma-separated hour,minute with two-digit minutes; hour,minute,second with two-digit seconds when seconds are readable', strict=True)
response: 9,49
